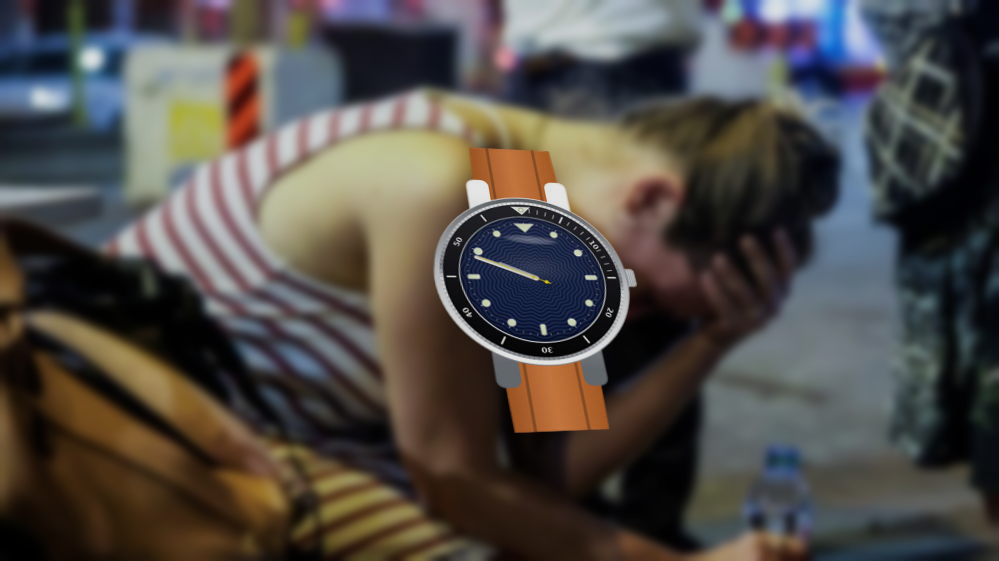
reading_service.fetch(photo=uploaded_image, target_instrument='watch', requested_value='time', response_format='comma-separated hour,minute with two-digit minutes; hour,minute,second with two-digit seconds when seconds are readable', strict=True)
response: 9,48,49
